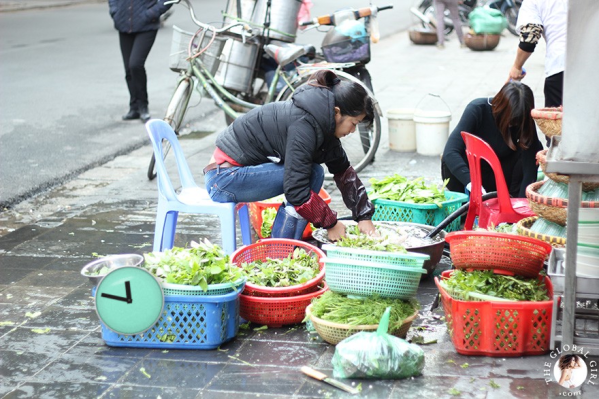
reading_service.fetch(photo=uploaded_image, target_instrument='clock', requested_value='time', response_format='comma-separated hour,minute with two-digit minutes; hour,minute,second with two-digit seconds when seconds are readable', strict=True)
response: 11,47
